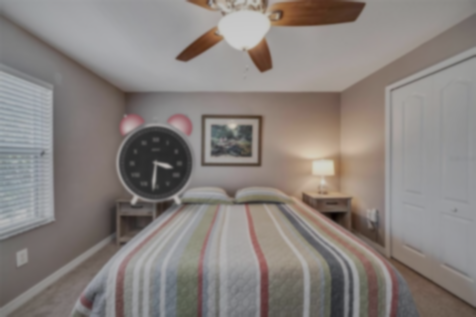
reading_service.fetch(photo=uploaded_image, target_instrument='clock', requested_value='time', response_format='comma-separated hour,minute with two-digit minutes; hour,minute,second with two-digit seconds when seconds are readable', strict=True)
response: 3,31
